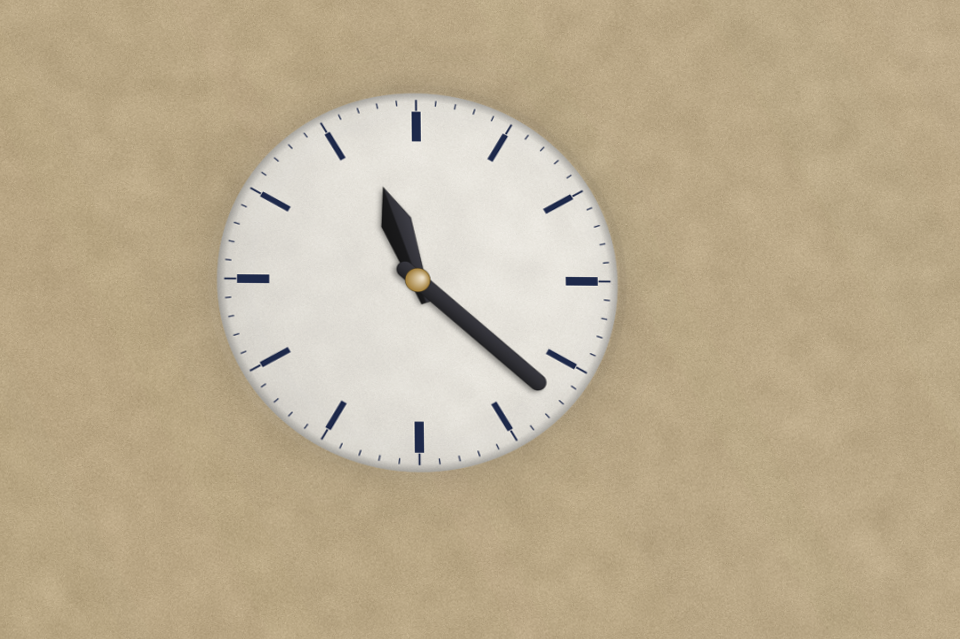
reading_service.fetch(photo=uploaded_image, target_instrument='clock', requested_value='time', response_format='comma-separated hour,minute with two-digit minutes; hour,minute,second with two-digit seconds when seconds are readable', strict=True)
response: 11,22
